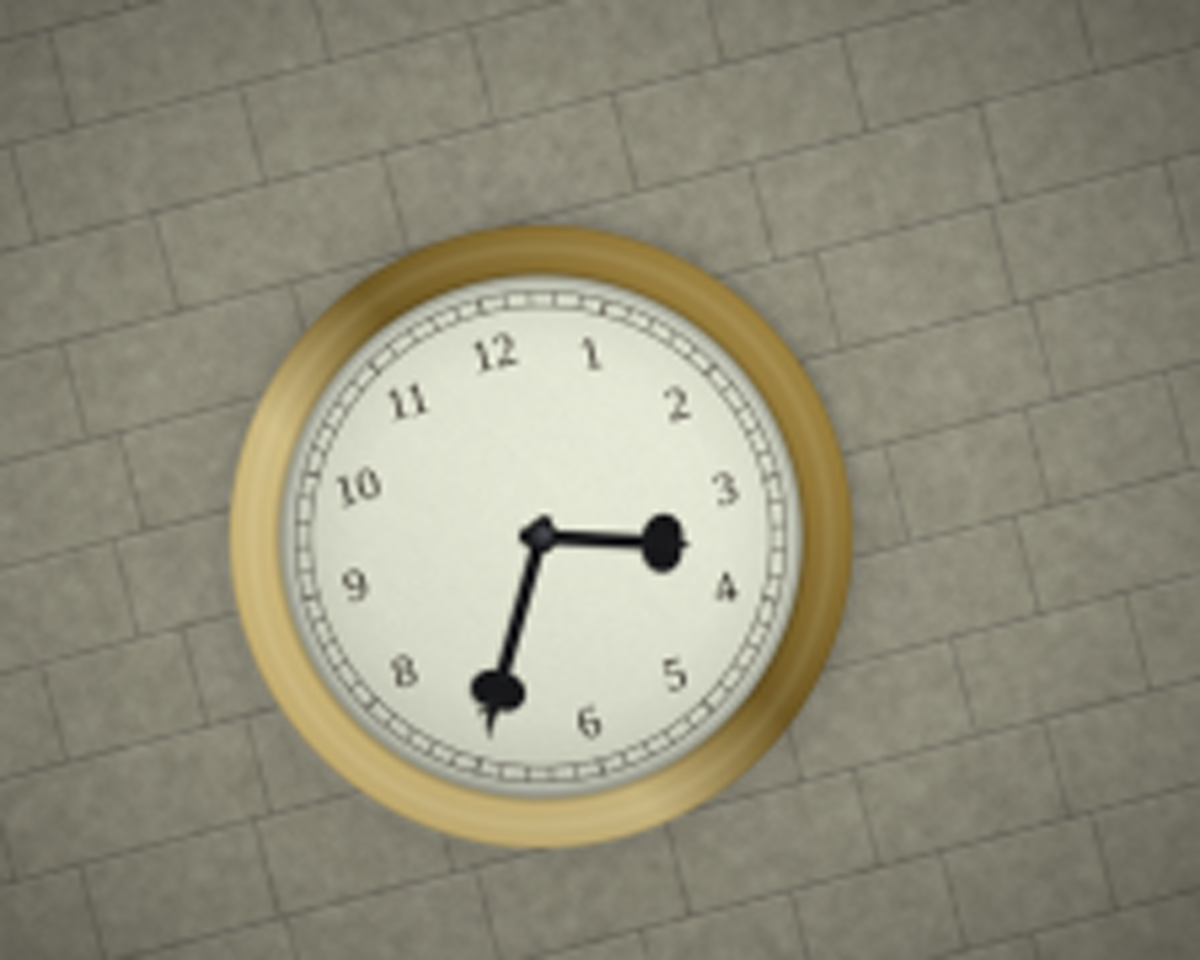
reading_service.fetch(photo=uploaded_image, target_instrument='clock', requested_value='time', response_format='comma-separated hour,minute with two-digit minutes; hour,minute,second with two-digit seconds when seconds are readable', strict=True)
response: 3,35
